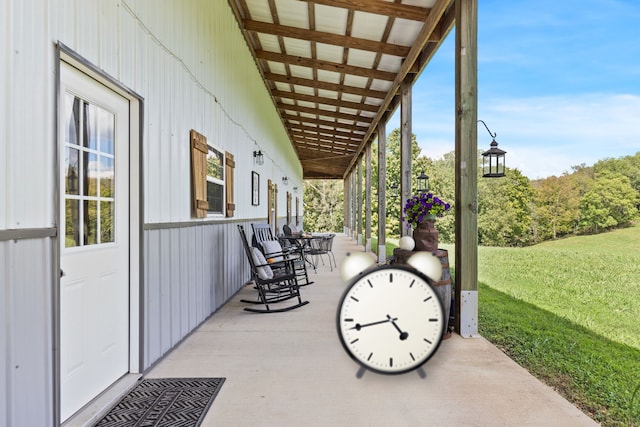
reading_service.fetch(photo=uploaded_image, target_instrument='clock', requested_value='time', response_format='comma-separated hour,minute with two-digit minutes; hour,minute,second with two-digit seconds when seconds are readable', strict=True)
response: 4,43
